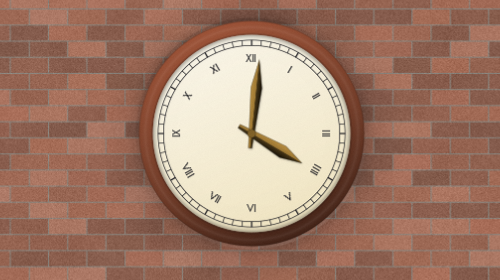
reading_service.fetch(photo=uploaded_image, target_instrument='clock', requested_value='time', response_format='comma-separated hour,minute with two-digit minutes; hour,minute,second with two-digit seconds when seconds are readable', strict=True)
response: 4,01
